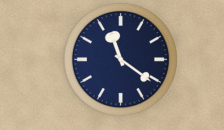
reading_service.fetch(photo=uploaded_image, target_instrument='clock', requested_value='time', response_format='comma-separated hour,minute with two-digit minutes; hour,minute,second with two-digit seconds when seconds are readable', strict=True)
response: 11,21
